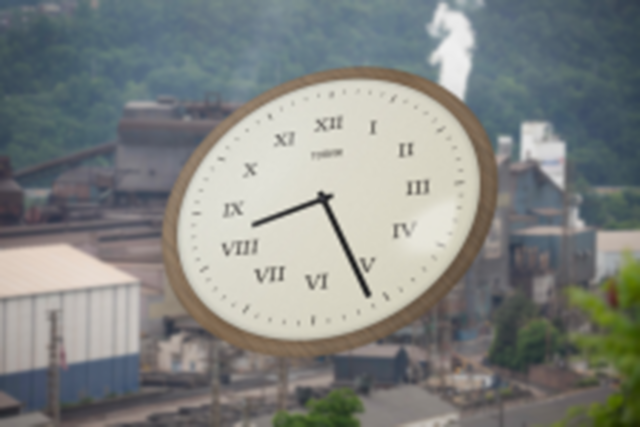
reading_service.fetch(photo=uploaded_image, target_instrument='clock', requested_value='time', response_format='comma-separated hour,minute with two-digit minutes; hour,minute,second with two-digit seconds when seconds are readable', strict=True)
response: 8,26
